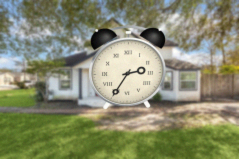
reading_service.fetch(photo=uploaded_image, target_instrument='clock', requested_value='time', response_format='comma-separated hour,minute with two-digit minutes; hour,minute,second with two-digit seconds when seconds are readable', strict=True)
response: 2,35
